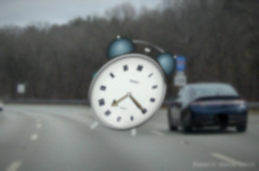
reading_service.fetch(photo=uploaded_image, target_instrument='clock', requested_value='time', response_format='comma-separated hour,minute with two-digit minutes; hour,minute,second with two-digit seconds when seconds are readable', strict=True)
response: 7,20
